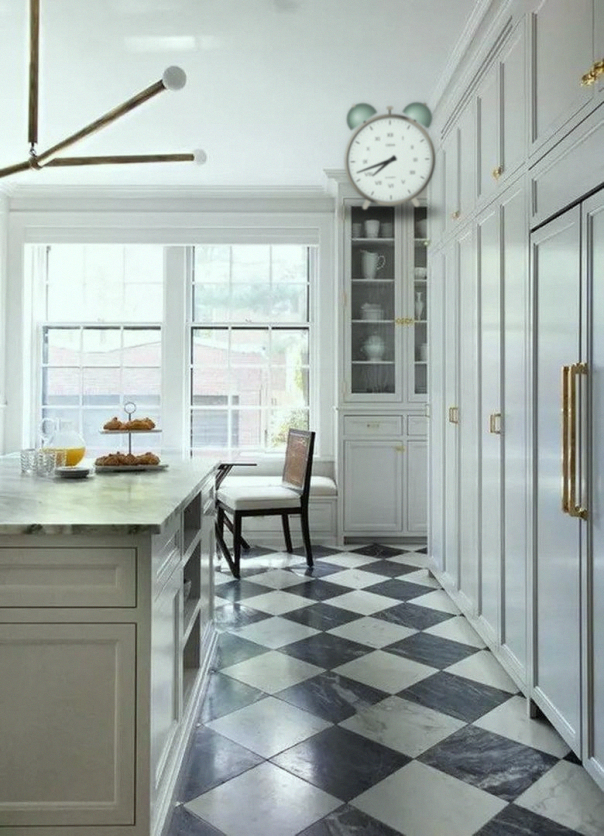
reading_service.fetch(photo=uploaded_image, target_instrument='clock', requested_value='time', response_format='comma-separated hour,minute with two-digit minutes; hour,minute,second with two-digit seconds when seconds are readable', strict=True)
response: 7,42
